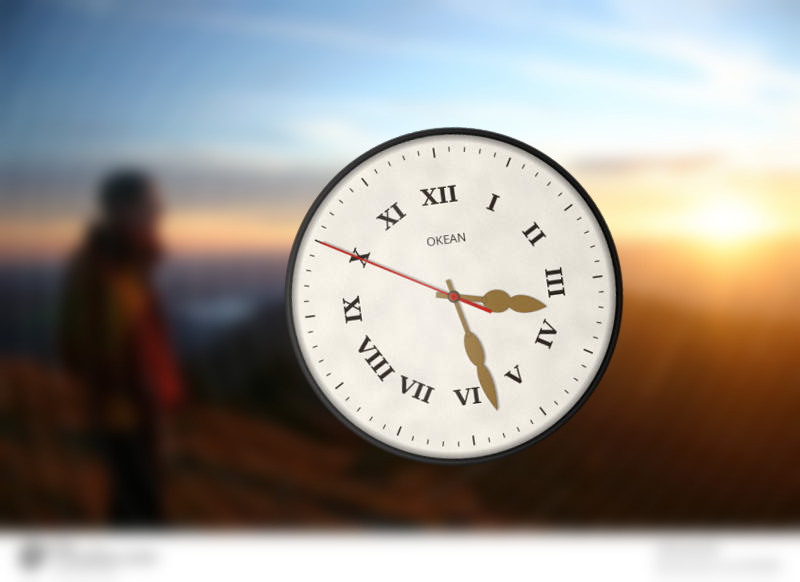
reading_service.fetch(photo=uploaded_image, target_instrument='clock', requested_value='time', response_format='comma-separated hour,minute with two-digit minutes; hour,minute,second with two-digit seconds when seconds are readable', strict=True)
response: 3,27,50
